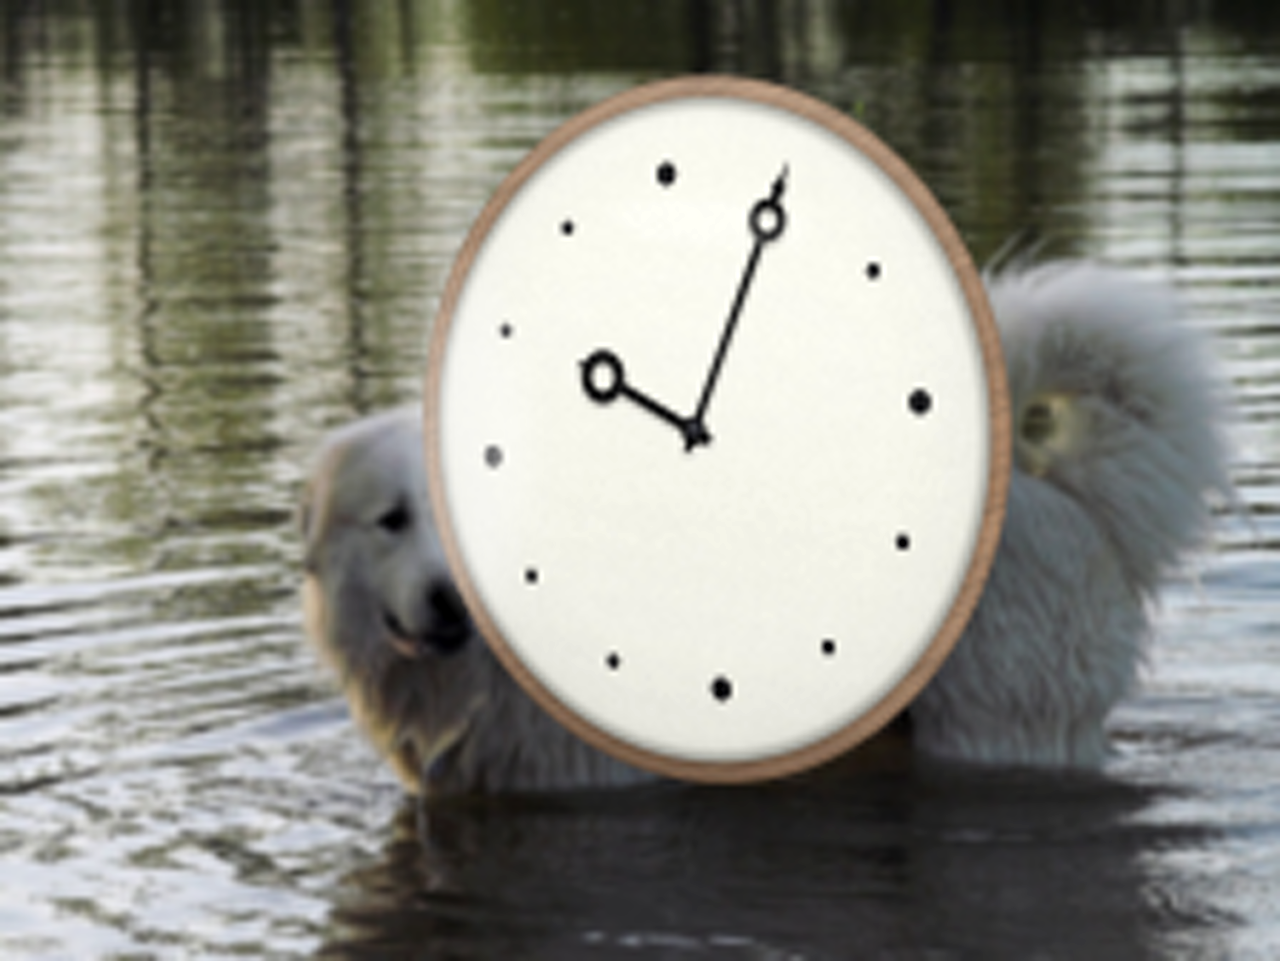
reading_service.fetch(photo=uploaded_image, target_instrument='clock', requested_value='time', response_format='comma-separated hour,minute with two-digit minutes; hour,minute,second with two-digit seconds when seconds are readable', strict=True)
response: 10,05
